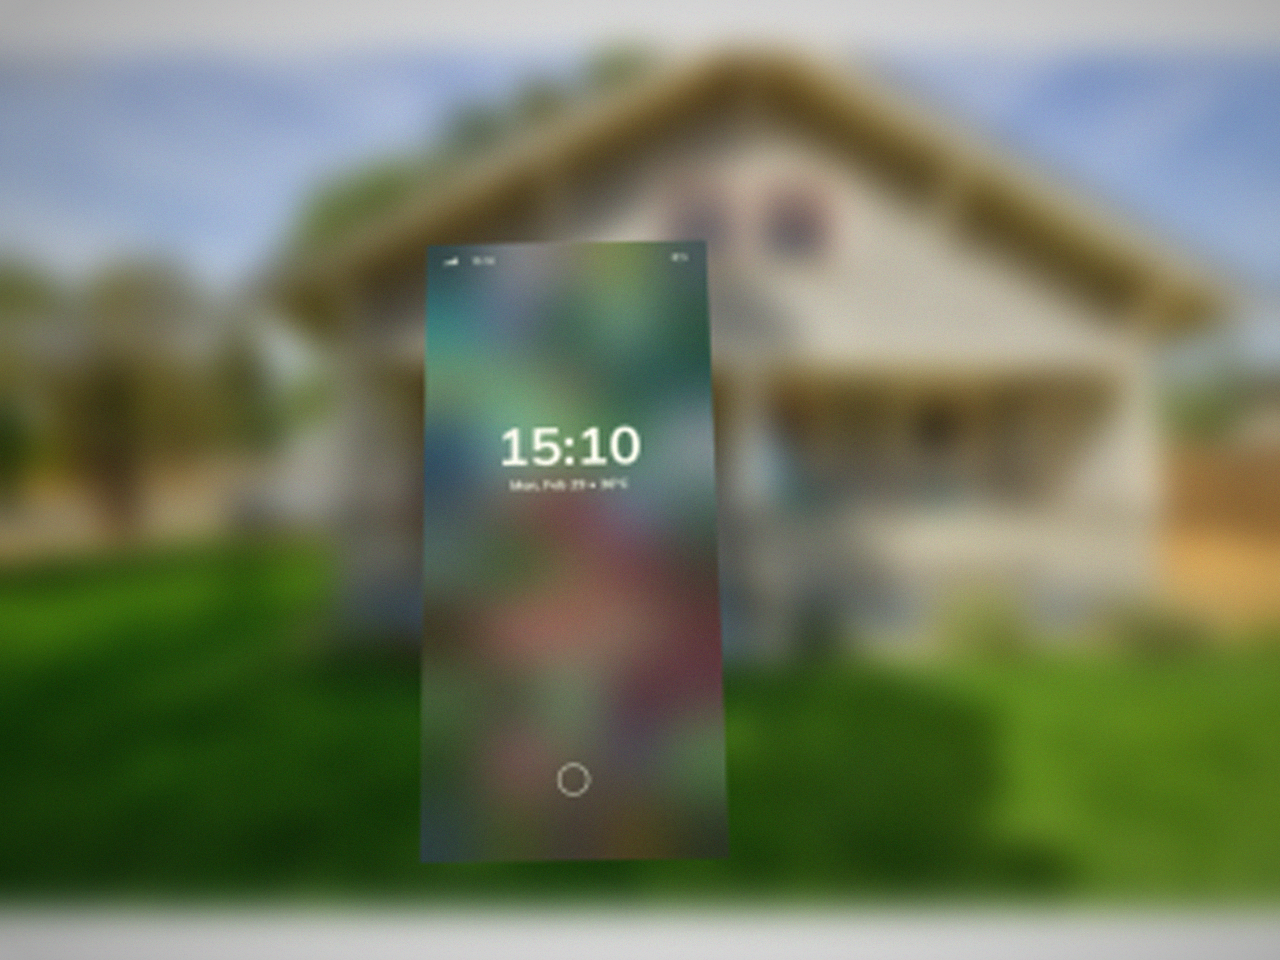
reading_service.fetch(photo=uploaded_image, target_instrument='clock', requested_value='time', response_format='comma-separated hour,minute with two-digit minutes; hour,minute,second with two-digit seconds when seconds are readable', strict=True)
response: 15,10
